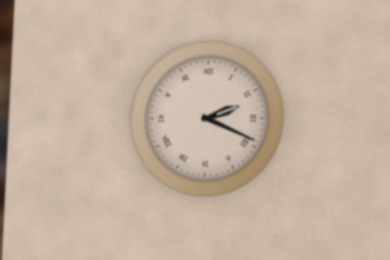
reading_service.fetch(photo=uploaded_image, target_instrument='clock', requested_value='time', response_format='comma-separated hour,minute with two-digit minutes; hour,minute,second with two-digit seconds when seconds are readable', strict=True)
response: 2,19
